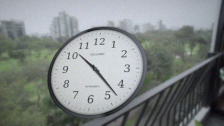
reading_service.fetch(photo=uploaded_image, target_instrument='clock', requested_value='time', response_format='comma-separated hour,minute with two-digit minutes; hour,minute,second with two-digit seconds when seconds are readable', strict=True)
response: 10,23
